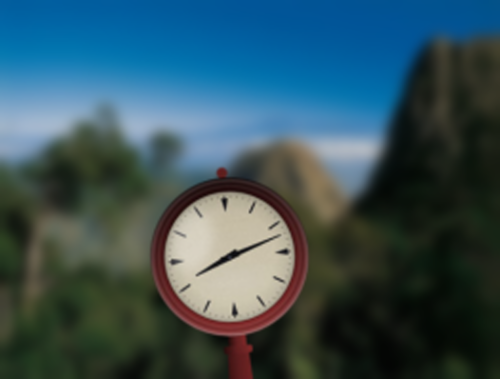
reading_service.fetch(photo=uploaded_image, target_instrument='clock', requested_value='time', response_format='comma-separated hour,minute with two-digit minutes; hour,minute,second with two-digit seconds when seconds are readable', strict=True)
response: 8,12
